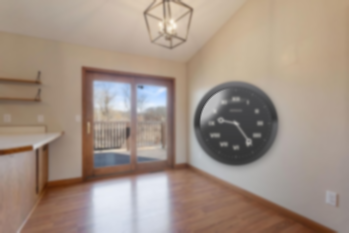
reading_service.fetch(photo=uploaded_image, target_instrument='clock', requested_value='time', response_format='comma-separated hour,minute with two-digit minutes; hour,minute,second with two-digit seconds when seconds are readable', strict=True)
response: 9,24
